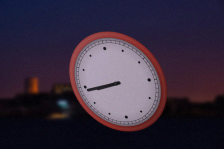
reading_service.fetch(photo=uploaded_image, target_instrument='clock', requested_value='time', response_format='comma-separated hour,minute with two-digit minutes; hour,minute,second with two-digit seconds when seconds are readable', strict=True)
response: 8,44
